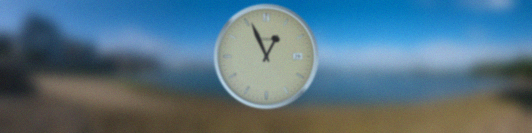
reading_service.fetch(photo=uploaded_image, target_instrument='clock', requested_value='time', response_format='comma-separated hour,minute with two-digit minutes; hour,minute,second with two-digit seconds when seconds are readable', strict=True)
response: 12,56
